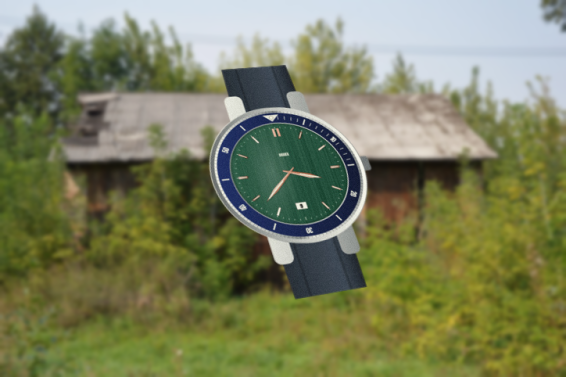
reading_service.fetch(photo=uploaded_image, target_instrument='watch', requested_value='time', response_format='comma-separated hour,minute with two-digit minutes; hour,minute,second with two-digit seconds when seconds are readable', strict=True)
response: 3,38
